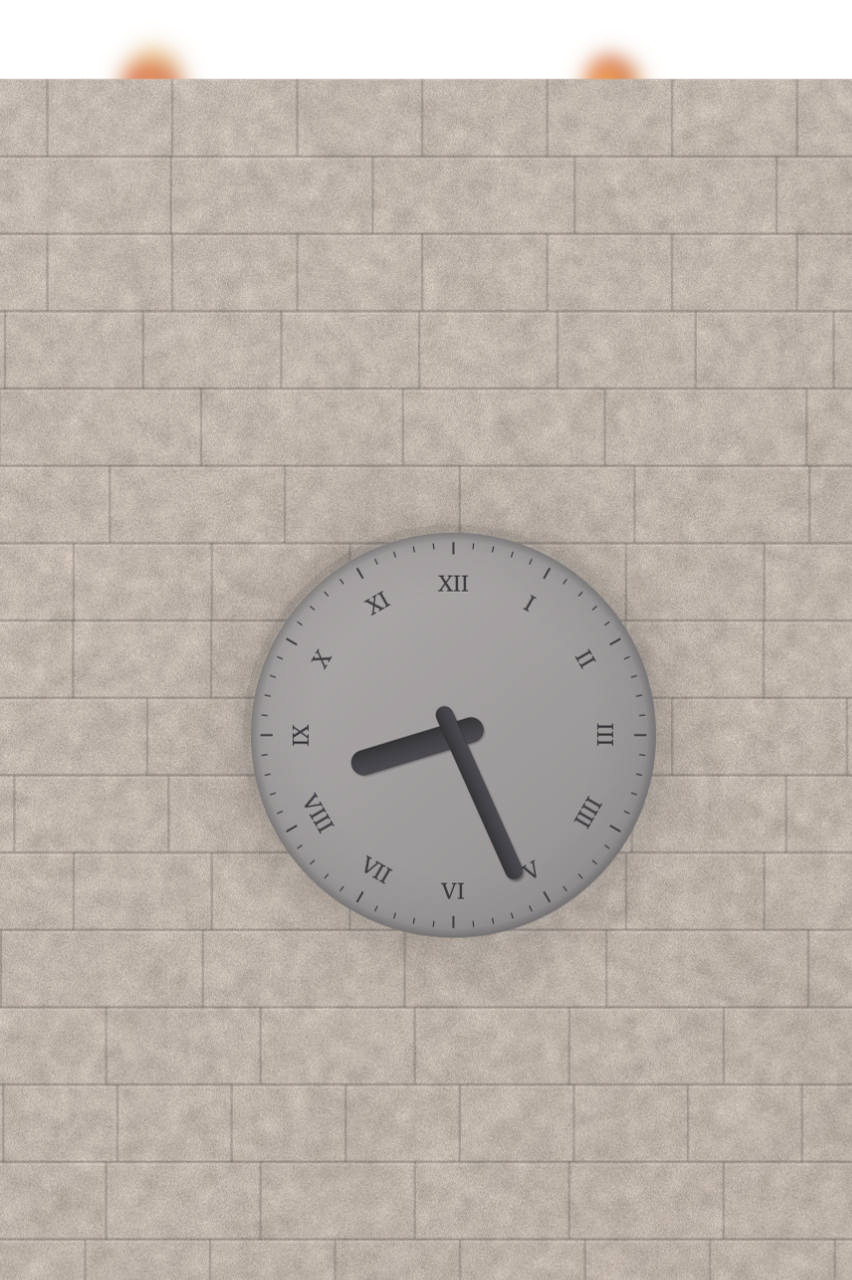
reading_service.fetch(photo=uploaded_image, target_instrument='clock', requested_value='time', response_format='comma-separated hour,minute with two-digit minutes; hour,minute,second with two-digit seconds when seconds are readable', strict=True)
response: 8,26
